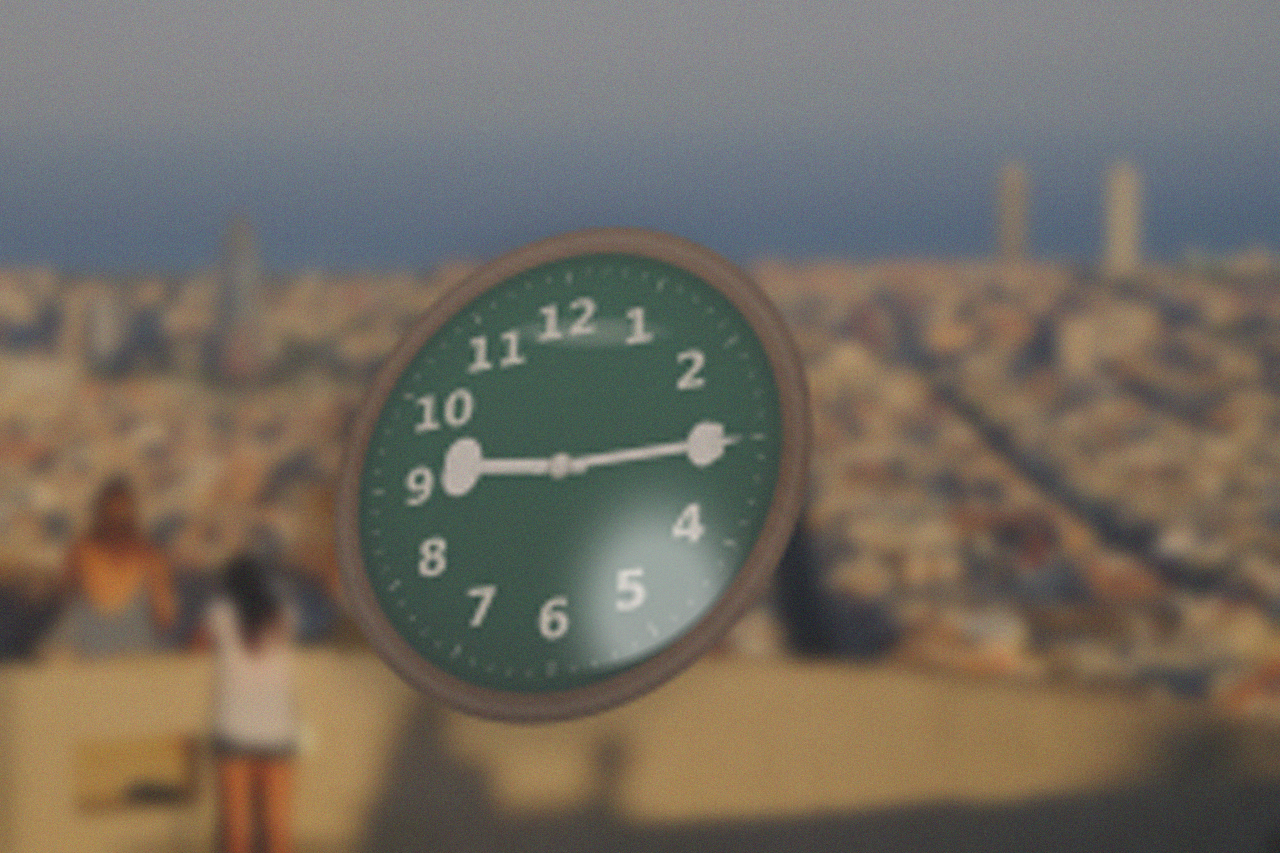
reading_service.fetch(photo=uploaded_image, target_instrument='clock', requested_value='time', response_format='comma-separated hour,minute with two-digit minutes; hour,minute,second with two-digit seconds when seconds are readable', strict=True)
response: 9,15
